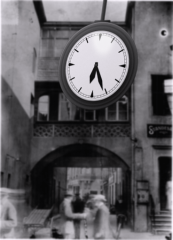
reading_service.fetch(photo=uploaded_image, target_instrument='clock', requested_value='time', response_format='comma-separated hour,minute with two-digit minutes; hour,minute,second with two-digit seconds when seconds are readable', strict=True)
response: 6,26
